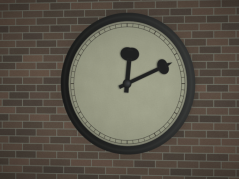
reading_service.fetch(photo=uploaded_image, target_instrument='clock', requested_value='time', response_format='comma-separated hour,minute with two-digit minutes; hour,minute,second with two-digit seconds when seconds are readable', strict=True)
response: 12,11
